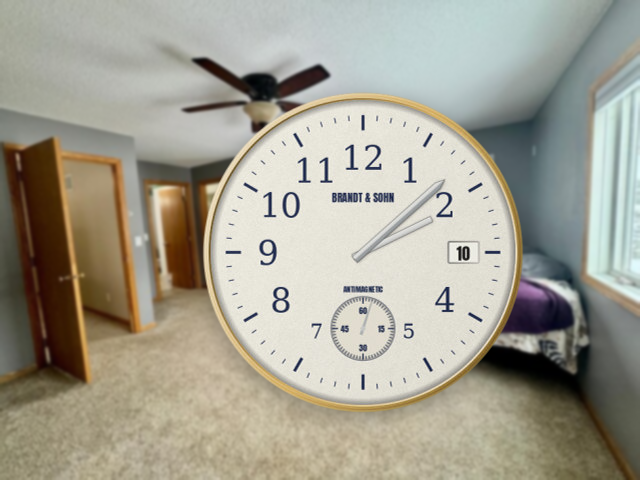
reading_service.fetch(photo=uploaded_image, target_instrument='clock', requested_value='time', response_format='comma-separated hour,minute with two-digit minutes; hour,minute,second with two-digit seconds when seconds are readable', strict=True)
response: 2,08,03
